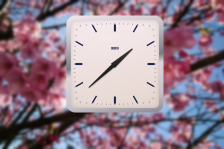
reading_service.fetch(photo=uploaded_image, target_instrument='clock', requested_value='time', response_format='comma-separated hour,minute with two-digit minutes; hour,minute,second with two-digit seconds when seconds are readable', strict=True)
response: 1,38
